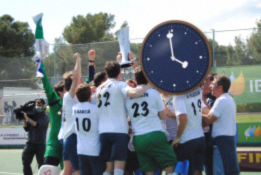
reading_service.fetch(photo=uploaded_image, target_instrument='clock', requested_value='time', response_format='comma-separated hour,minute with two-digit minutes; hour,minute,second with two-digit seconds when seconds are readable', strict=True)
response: 3,59
